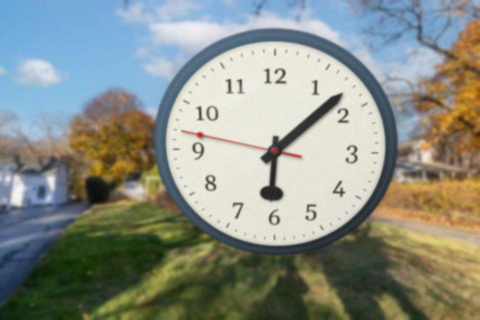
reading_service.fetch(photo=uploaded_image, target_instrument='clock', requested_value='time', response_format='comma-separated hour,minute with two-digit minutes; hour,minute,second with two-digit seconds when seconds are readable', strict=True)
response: 6,07,47
